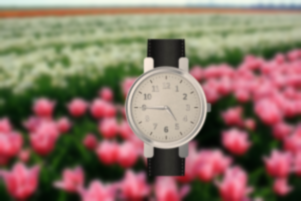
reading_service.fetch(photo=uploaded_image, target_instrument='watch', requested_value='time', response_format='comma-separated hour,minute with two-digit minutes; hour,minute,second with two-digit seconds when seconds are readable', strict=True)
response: 4,45
